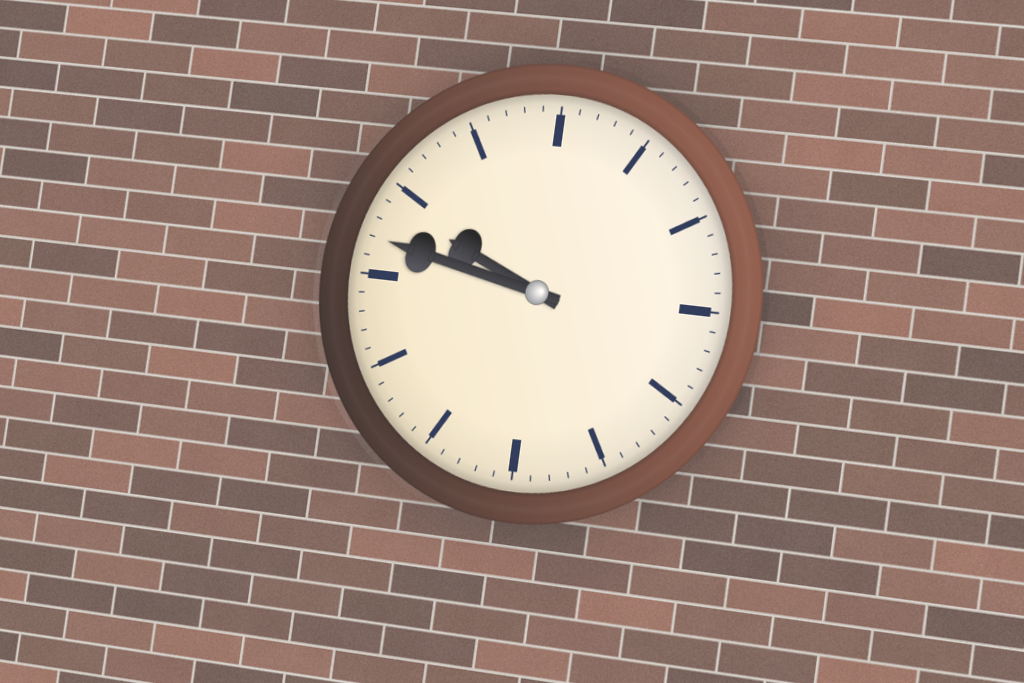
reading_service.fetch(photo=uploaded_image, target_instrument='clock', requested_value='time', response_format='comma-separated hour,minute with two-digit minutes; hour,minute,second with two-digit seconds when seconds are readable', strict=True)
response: 9,47
